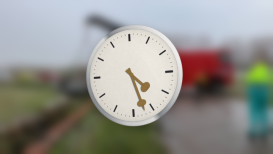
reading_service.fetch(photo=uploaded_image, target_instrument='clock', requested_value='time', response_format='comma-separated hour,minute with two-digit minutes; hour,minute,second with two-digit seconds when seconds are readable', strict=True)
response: 4,27
